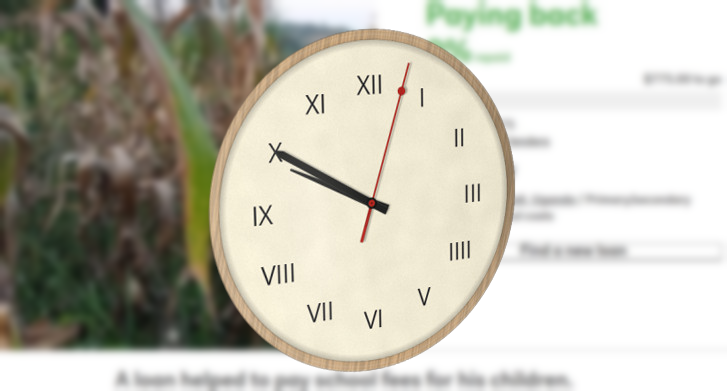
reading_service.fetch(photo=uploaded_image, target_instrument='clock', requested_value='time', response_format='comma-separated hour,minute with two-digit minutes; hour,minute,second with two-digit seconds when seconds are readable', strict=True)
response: 9,50,03
